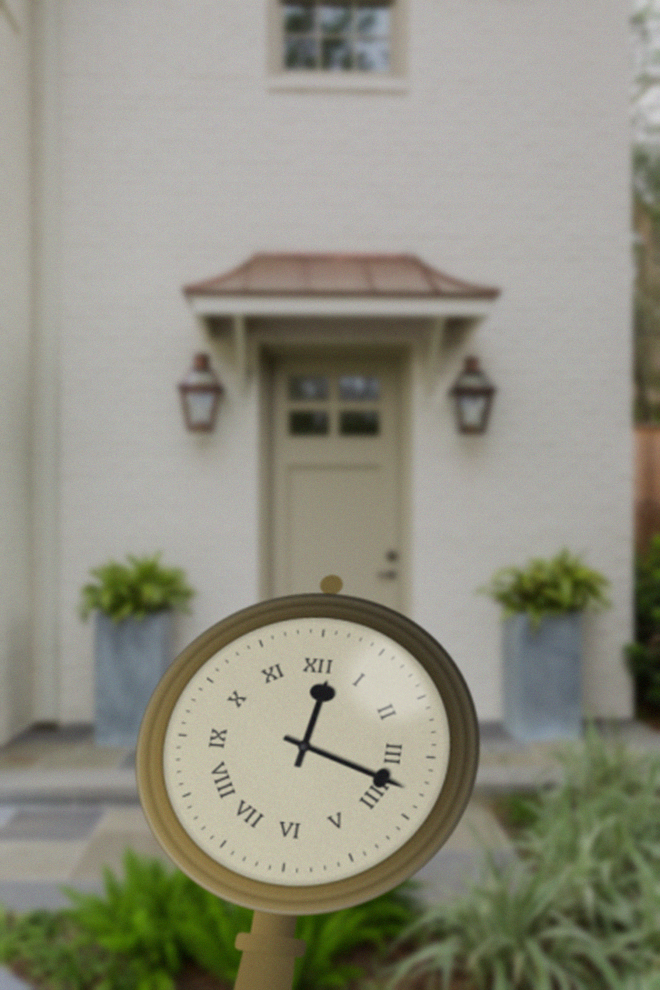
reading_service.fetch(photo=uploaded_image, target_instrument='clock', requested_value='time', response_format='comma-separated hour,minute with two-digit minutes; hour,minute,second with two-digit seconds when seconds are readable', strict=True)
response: 12,18
